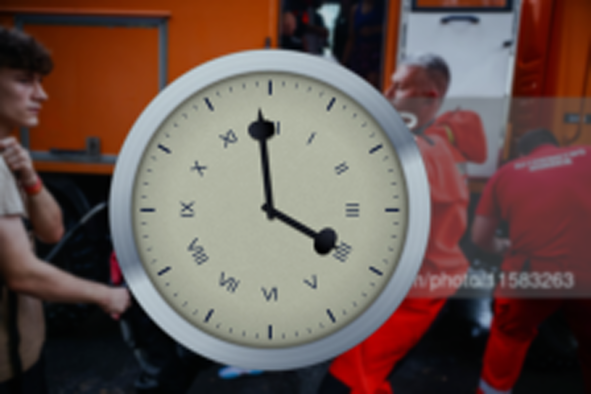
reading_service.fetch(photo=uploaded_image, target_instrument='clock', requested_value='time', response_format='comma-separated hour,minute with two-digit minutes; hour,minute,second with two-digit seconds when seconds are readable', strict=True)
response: 3,59
